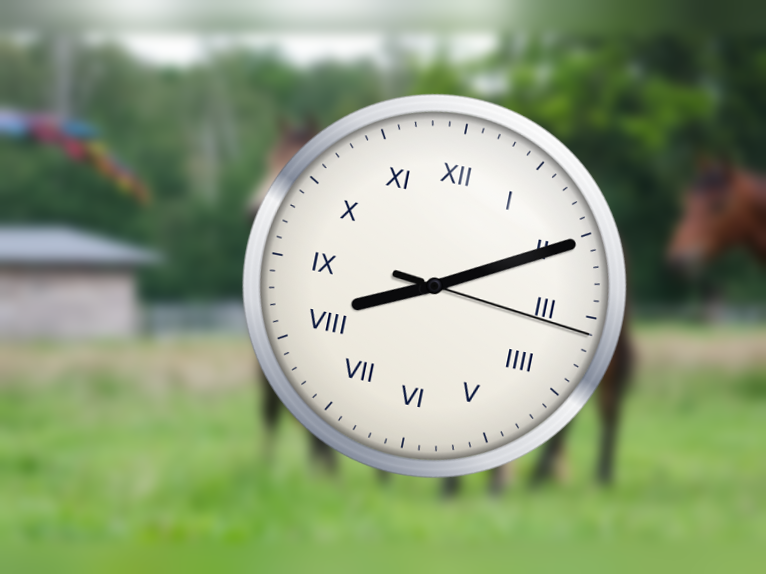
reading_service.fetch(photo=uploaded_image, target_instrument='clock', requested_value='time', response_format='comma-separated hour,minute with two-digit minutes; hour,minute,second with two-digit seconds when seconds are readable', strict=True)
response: 8,10,16
